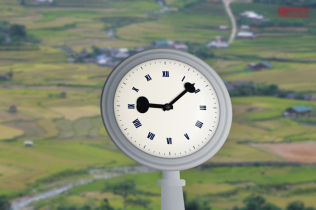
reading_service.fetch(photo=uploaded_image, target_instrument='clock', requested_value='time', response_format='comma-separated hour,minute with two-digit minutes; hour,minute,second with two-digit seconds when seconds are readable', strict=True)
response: 9,08
